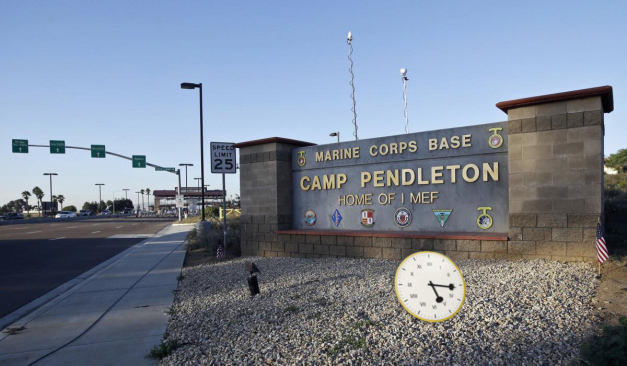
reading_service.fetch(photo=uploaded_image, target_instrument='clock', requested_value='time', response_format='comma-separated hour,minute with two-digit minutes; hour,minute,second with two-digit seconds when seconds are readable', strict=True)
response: 5,16
